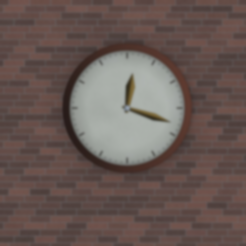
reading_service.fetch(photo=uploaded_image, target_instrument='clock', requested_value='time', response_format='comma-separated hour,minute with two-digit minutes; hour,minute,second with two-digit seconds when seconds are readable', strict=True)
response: 12,18
